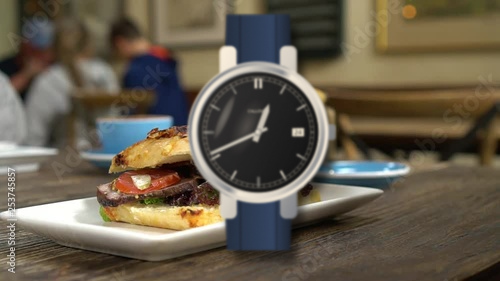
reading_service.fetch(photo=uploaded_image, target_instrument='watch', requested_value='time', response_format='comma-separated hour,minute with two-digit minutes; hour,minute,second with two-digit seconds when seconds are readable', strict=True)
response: 12,41
